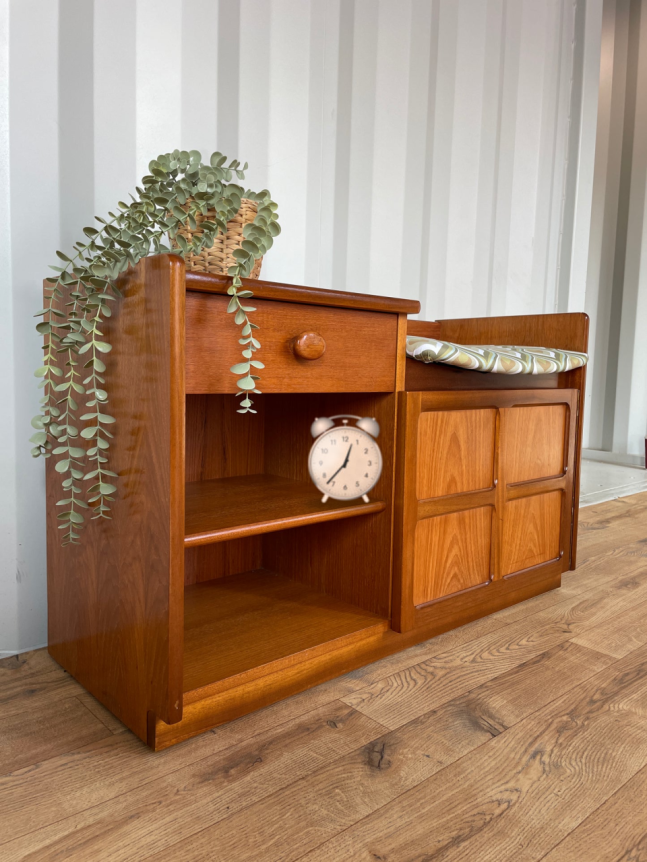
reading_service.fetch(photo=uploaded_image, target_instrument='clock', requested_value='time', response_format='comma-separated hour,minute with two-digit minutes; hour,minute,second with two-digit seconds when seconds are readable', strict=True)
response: 12,37
